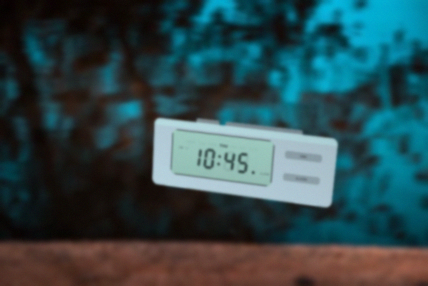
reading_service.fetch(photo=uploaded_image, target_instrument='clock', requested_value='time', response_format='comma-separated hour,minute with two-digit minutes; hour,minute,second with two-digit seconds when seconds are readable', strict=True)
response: 10,45
